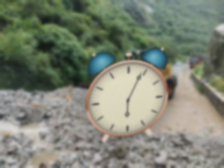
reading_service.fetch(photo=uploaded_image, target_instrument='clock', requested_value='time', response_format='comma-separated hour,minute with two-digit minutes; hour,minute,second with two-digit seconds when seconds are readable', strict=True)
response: 6,04
